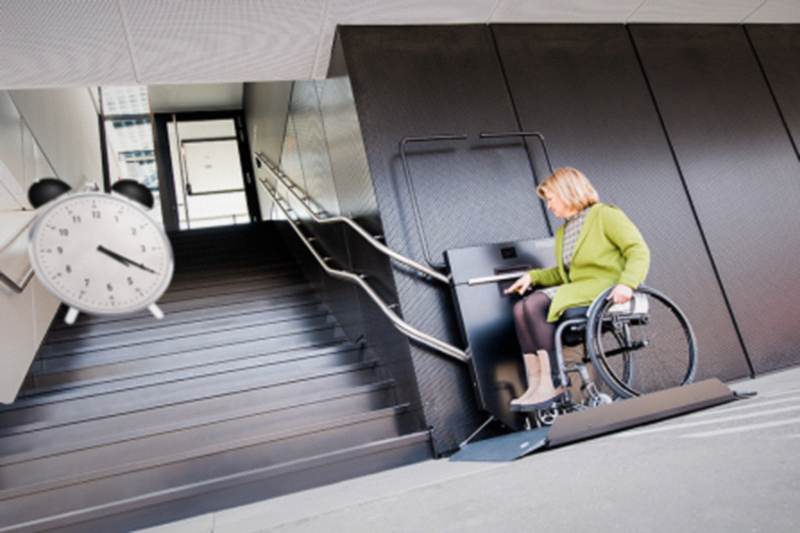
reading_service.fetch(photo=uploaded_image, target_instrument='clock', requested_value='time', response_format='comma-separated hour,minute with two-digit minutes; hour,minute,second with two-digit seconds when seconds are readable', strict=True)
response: 4,20
